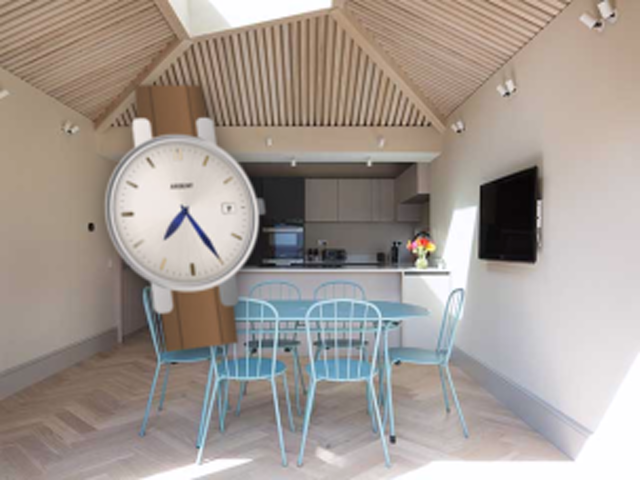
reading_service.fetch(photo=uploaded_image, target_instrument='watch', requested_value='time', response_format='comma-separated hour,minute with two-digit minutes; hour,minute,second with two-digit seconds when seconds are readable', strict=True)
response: 7,25
